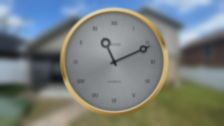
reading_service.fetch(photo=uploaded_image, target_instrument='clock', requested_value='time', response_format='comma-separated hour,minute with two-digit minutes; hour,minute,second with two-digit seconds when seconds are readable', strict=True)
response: 11,11
